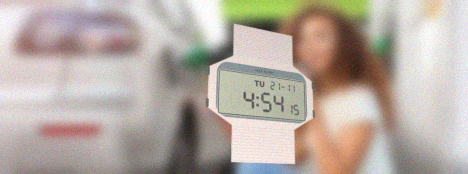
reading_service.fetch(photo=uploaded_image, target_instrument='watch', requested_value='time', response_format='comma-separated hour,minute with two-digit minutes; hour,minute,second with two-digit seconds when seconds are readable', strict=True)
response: 4,54,15
